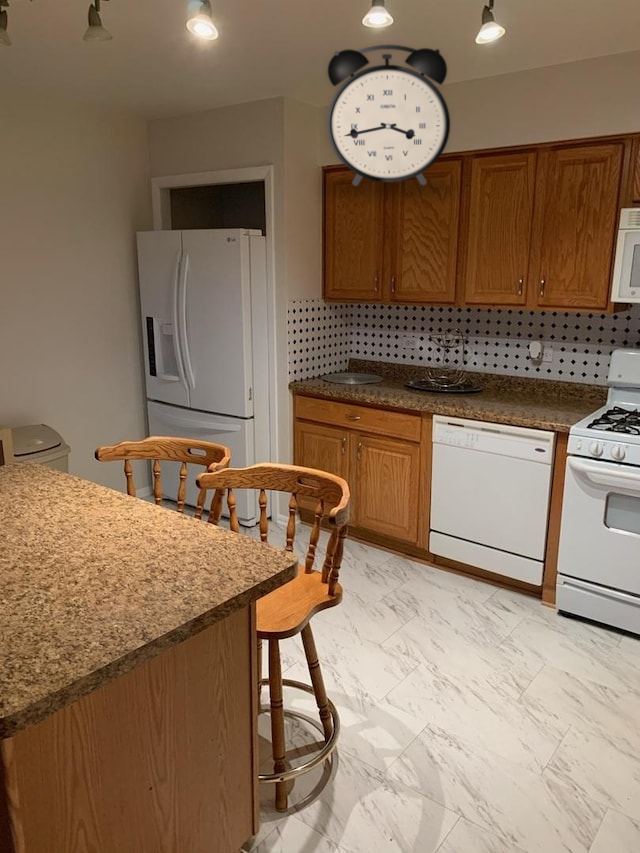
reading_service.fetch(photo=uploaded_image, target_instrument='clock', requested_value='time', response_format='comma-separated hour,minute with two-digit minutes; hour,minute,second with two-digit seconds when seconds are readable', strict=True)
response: 3,43
